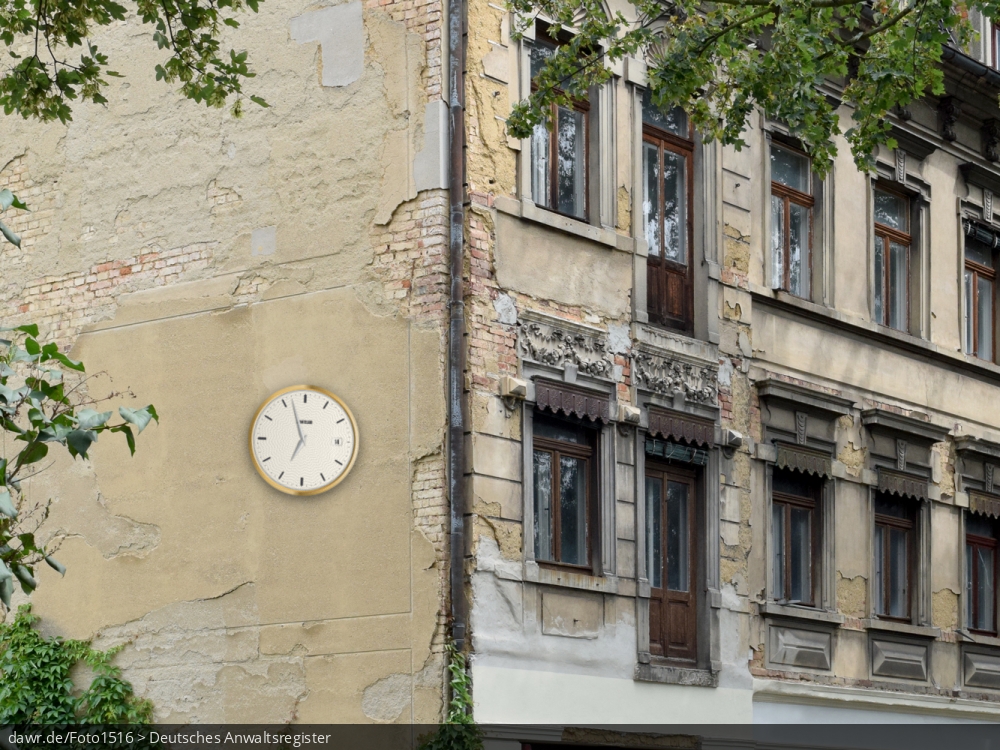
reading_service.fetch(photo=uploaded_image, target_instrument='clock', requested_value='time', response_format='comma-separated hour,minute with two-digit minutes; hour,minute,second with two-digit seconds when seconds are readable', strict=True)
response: 6,57
